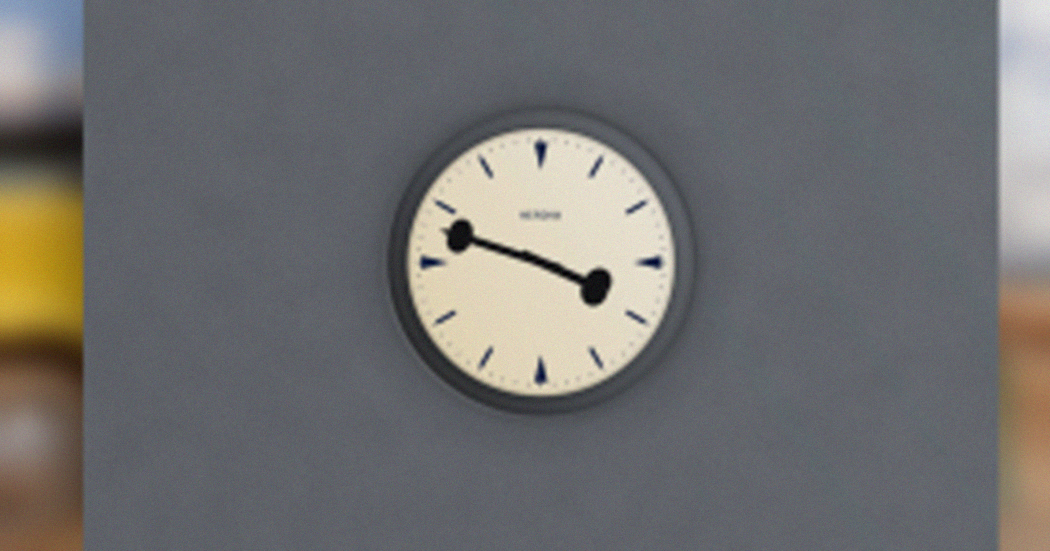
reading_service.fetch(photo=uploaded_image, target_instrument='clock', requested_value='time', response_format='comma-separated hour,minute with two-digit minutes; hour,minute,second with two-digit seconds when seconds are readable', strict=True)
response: 3,48
